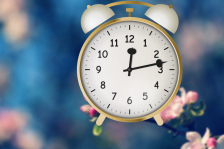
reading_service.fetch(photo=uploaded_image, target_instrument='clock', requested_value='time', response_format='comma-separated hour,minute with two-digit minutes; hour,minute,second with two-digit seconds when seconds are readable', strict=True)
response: 12,13
